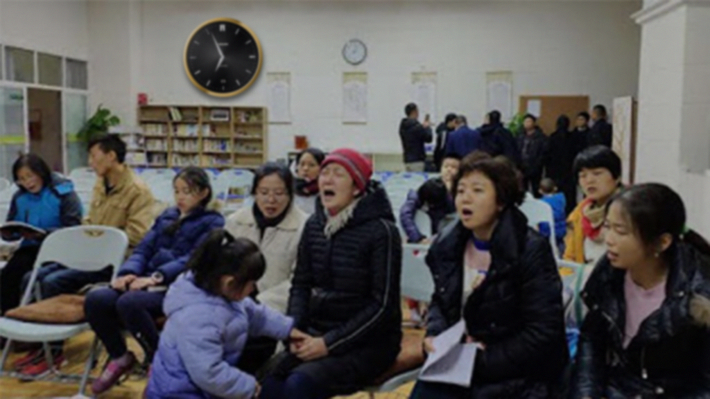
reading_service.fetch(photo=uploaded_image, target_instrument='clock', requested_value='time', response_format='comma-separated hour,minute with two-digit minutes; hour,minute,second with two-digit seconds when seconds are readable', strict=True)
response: 6,56
